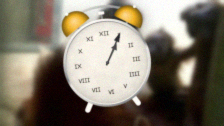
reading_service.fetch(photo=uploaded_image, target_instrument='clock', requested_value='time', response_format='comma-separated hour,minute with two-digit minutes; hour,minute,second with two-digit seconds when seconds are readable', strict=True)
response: 1,05
